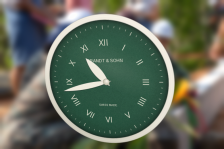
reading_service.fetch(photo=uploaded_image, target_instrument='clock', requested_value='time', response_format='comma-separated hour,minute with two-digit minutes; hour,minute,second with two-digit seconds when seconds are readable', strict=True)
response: 10,43
